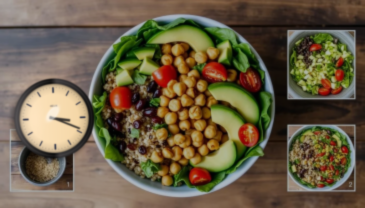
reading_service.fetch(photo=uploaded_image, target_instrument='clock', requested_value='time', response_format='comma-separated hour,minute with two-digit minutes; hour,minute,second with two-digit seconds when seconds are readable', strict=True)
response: 3,19
